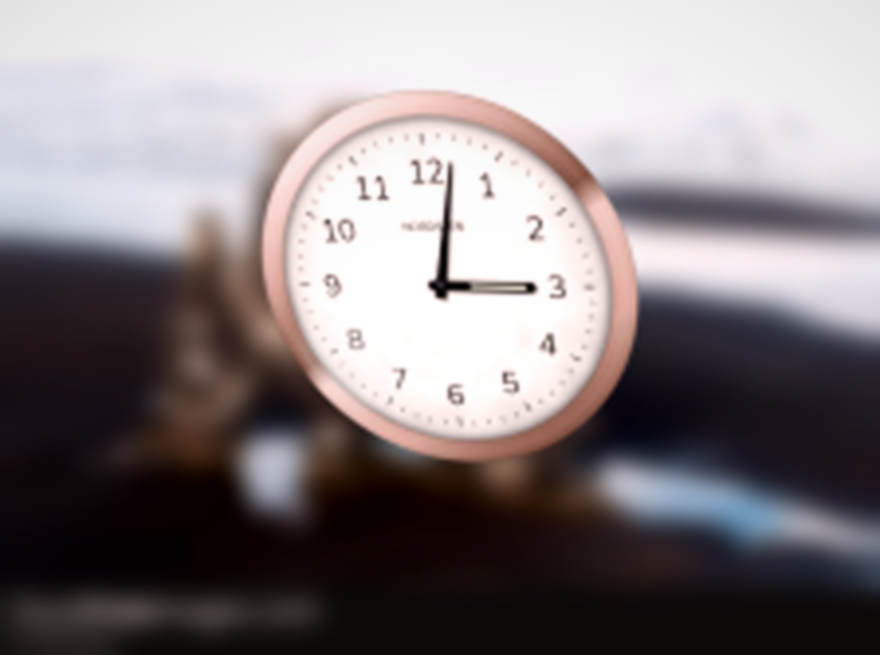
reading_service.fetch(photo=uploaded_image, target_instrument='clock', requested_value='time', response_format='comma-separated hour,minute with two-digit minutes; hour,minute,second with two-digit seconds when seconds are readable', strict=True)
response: 3,02
